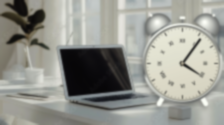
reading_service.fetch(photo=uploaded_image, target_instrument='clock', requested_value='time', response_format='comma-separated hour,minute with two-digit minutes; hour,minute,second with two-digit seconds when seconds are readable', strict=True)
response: 4,06
